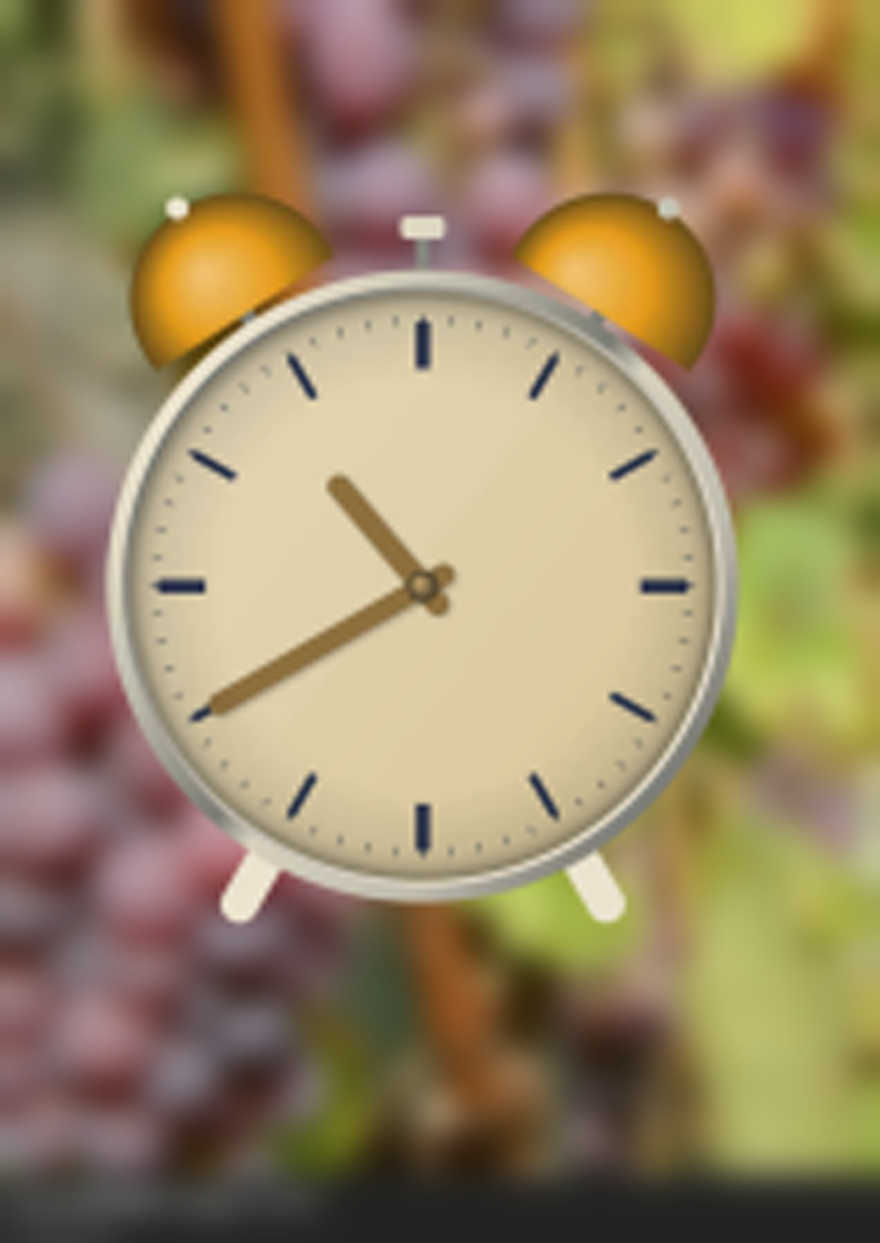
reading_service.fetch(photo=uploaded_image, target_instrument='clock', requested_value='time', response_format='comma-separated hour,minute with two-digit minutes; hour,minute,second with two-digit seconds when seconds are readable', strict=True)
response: 10,40
